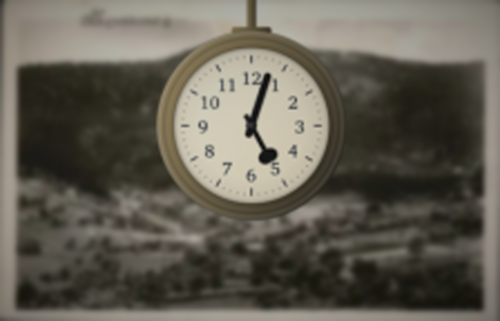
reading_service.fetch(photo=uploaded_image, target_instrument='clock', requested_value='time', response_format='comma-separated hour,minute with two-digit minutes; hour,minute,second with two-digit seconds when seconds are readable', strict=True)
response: 5,03
